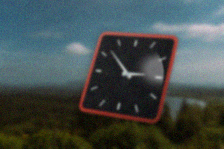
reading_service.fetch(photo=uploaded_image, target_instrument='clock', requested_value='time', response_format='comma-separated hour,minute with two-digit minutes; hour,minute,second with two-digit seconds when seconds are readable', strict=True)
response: 2,52
